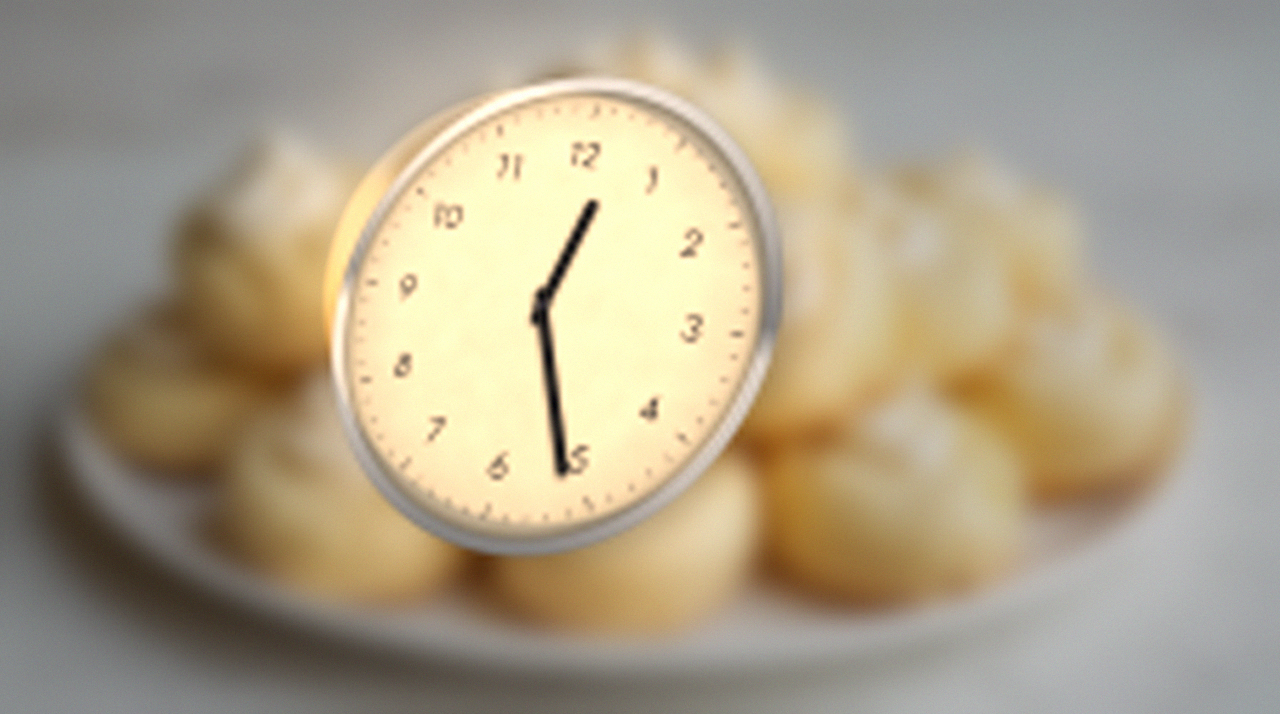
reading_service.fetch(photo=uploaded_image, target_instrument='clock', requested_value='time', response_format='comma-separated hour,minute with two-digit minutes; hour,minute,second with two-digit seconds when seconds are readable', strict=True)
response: 12,26
